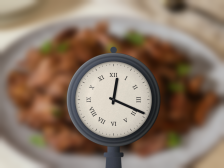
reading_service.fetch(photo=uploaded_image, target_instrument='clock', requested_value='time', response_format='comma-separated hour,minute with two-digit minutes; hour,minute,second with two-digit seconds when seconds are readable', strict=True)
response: 12,19
